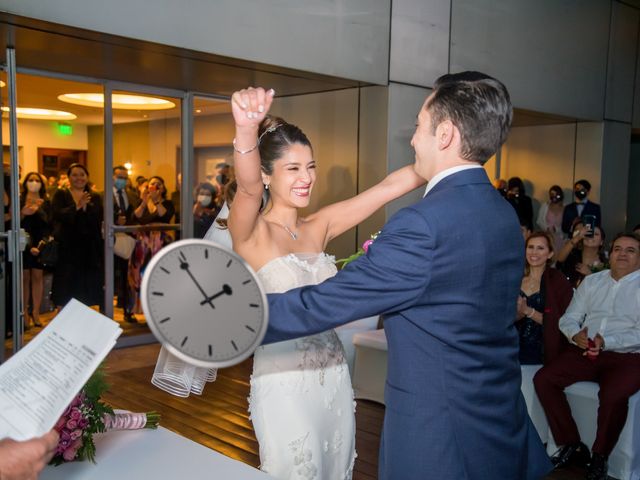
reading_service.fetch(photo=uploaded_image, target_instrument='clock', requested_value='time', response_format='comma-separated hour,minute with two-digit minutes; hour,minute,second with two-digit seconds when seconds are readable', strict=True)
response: 1,54
